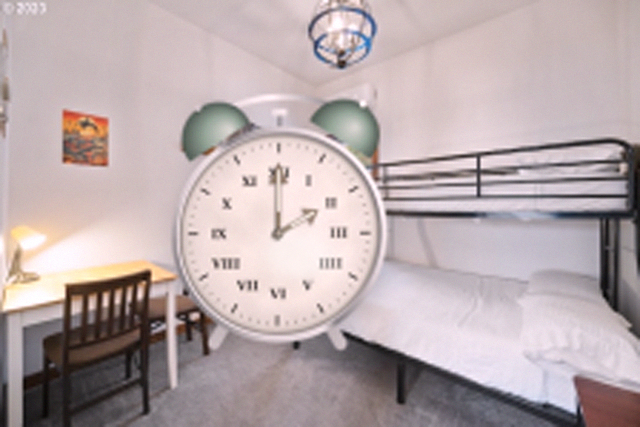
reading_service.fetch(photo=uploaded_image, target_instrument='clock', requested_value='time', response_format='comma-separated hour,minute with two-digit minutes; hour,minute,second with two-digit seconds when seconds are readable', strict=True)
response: 2,00
